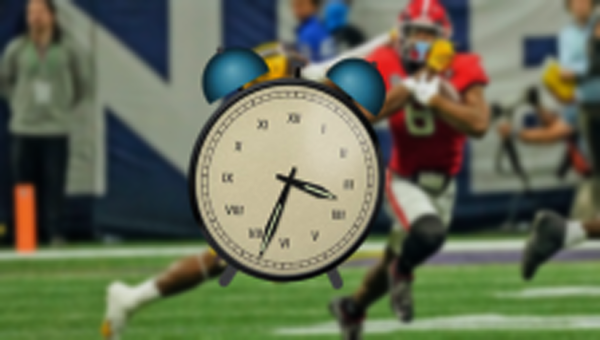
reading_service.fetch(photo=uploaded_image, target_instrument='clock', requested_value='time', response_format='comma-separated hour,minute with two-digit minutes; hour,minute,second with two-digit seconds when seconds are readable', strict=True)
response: 3,33
